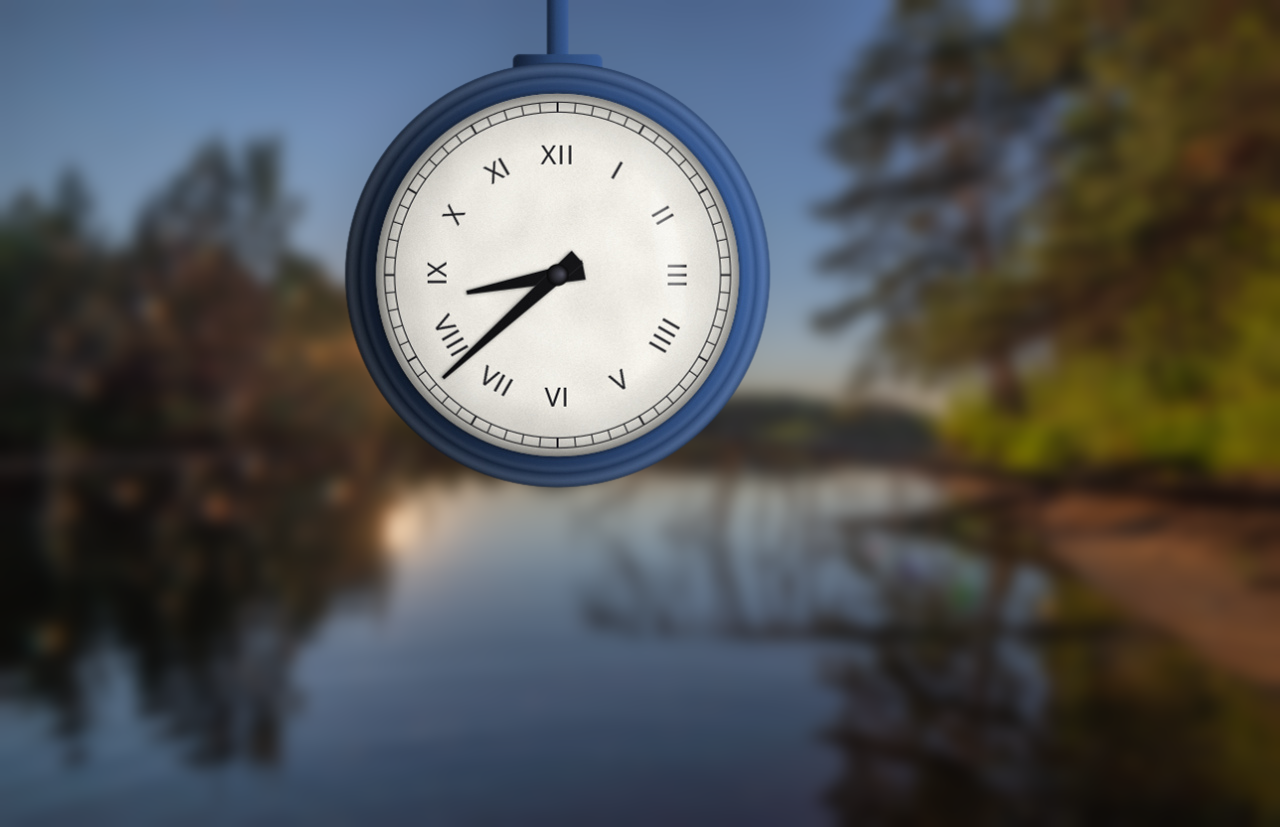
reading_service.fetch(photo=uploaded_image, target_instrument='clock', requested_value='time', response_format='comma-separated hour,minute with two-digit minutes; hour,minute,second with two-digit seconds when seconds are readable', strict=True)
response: 8,38
